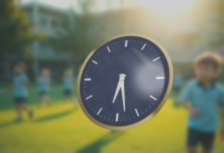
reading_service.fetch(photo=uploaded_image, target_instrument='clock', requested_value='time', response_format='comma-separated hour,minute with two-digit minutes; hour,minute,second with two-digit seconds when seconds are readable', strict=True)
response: 6,28
